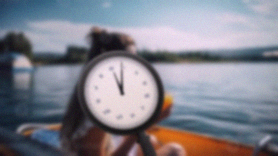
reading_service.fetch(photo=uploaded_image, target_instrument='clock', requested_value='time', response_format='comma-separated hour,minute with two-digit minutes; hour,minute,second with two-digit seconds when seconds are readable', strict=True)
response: 12,04
